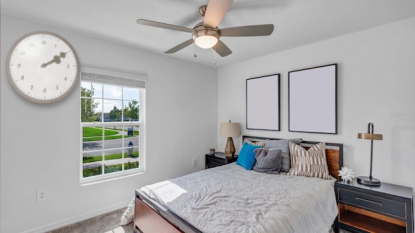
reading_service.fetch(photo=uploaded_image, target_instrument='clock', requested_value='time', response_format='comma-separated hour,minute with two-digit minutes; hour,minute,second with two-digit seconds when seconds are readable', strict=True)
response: 2,10
